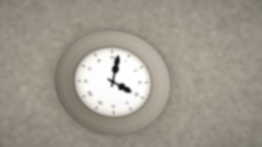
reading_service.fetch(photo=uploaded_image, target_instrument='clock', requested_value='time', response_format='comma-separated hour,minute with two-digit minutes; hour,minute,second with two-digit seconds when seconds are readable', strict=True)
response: 4,02
